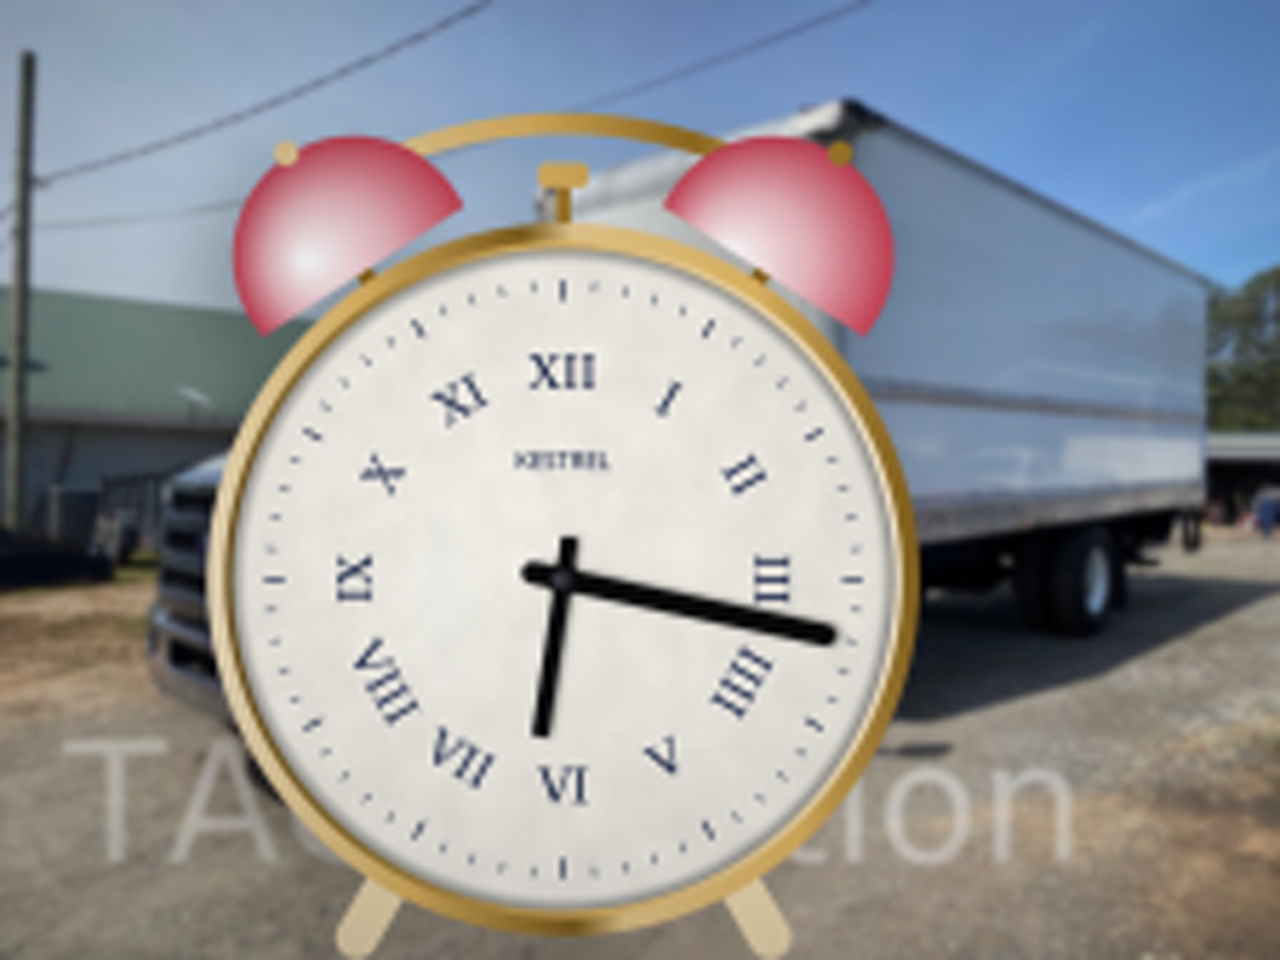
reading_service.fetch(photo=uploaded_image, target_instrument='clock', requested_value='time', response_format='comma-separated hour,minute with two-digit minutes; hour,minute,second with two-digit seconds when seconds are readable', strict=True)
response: 6,17
